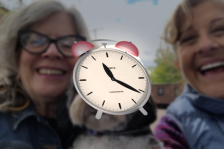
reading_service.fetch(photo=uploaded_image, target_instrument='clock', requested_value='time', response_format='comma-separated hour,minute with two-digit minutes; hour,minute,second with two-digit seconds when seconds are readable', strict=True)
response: 11,21
